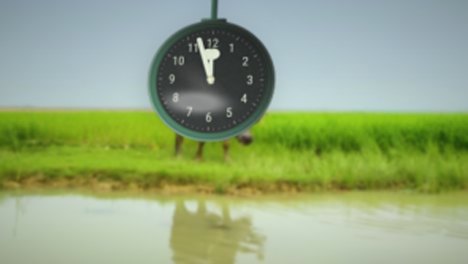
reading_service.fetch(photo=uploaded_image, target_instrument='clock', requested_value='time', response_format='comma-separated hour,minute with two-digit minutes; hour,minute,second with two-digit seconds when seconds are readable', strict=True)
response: 11,57
